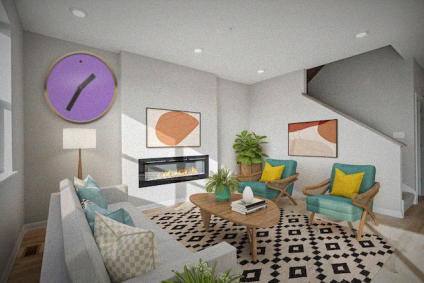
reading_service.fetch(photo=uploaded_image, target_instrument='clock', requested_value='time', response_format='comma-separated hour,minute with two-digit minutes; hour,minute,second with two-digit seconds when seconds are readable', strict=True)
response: 1,35
